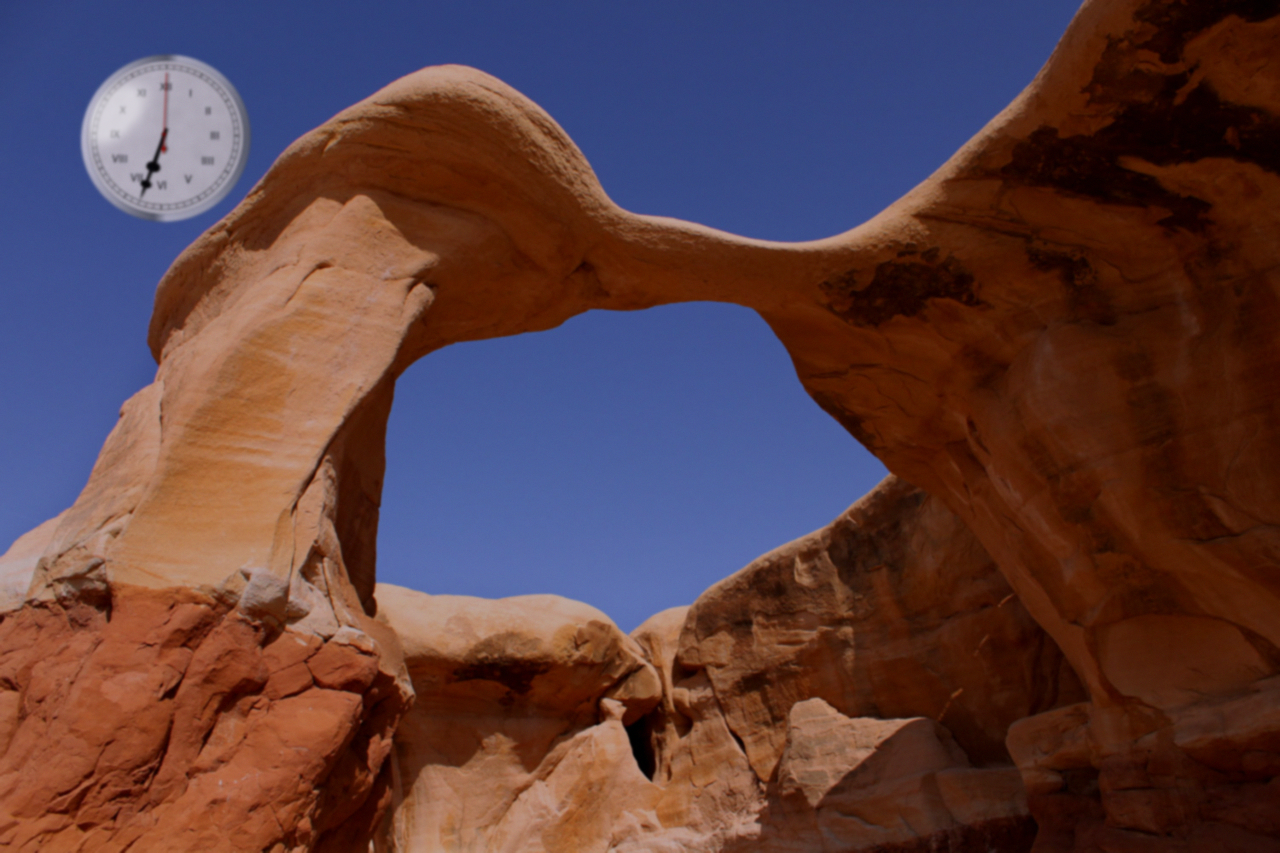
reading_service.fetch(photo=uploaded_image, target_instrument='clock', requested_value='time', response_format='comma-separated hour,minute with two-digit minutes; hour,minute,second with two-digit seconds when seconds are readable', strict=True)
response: 6,33,00
